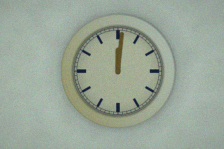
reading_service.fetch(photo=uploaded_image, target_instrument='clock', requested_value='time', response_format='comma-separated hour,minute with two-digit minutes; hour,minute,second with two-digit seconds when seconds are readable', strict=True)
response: 12,01
